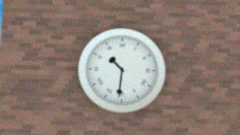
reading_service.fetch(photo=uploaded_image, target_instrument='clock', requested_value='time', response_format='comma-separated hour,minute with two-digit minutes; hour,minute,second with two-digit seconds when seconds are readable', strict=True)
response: 10,31
